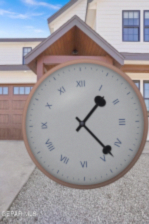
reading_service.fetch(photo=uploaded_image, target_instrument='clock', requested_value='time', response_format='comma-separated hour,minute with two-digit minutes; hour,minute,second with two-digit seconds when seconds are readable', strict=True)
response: 1,23
